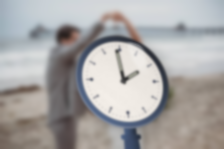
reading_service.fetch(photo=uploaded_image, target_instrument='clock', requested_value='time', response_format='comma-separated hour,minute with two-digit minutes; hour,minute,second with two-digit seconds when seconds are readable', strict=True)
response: 1,59
